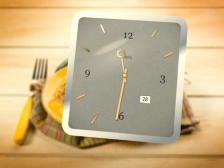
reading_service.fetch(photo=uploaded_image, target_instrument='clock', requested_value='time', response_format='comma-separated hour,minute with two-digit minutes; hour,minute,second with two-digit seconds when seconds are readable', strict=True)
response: 11,31
